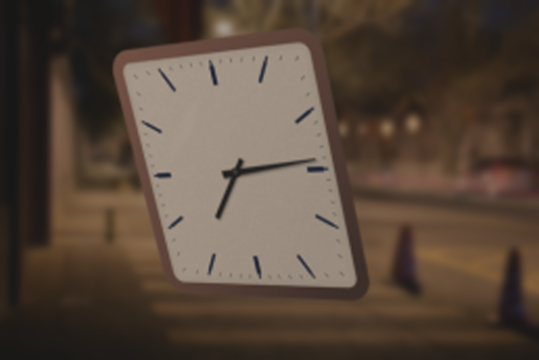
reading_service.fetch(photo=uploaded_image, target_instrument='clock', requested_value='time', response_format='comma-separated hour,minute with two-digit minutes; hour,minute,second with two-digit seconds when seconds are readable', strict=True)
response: 7,14
